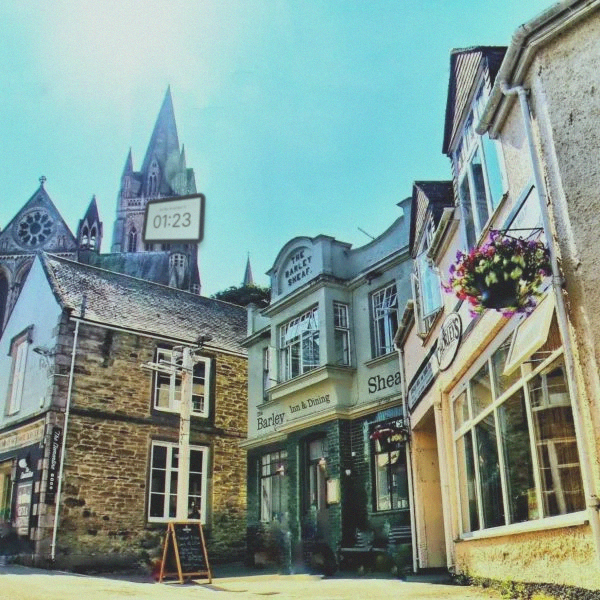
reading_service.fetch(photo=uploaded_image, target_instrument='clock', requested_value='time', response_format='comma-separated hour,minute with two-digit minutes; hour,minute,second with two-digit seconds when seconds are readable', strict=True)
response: 1,23
